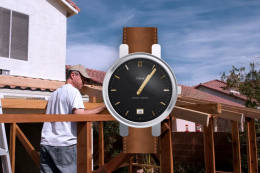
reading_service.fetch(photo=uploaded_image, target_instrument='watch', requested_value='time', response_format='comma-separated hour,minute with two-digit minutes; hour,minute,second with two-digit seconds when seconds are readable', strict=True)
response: 1,06
